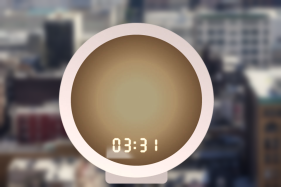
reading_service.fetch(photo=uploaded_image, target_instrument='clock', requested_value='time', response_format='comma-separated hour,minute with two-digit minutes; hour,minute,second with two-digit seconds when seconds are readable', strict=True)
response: 3,31
